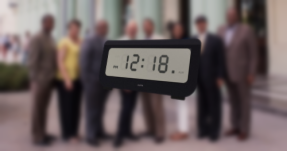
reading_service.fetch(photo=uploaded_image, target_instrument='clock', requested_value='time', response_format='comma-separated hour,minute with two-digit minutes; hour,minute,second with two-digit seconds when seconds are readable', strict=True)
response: 12,18
